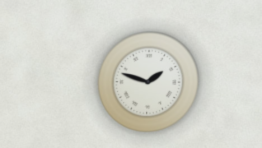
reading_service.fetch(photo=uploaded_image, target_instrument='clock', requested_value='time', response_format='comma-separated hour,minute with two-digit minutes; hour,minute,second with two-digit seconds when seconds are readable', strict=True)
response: 1,48
